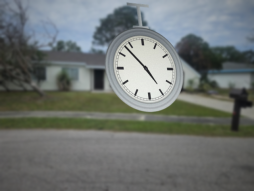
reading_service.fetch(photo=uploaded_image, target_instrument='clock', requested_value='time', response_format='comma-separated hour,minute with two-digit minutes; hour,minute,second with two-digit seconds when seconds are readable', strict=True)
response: 4,53
